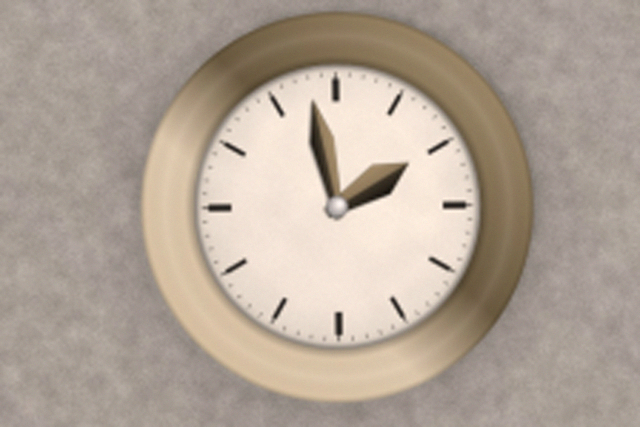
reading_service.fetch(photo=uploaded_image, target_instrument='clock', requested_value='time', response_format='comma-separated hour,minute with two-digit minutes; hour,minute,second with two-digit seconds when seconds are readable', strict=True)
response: 1,58
